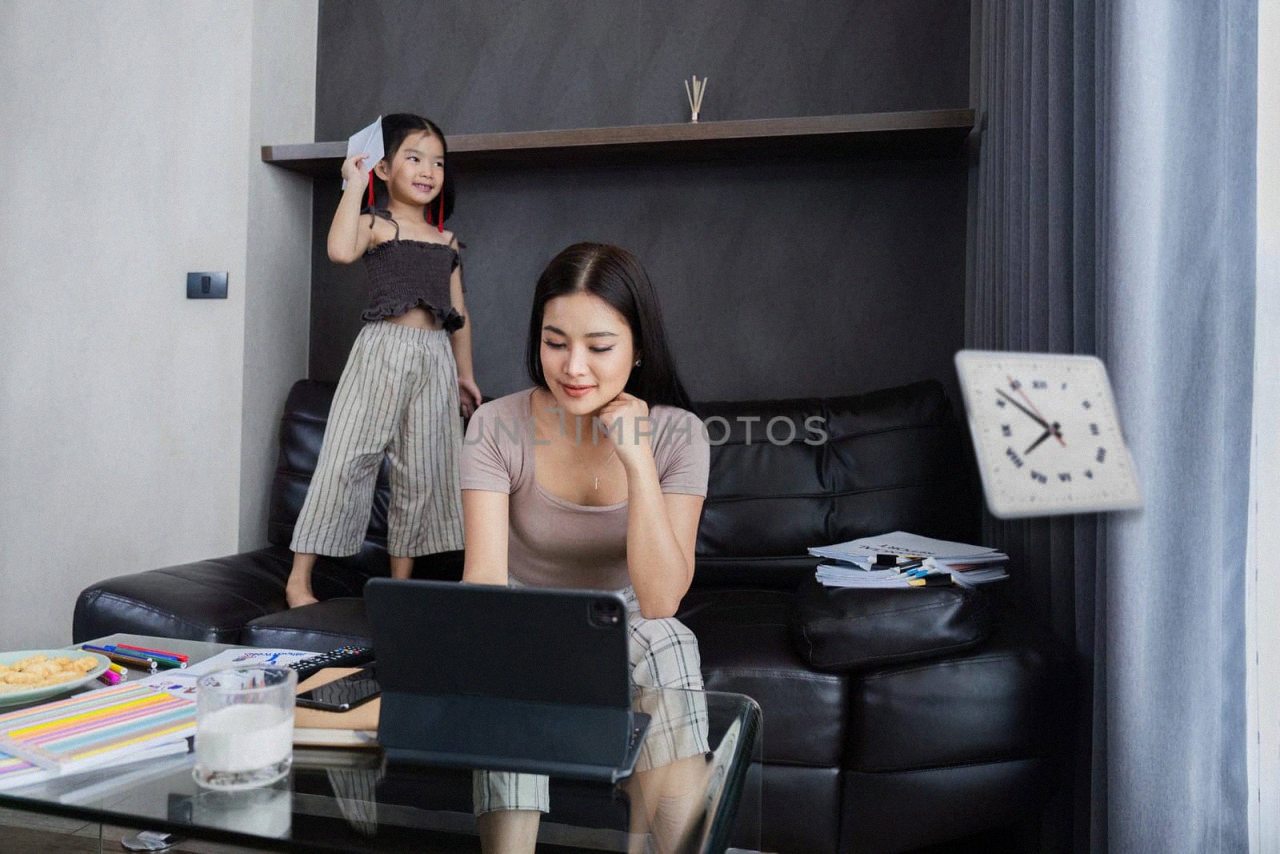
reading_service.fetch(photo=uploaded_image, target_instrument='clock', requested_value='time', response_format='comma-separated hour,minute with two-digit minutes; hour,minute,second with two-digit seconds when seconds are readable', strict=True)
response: 7,51,55
